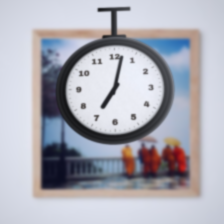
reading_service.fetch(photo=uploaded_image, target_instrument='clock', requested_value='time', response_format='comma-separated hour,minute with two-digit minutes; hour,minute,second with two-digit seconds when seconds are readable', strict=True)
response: 7,02
